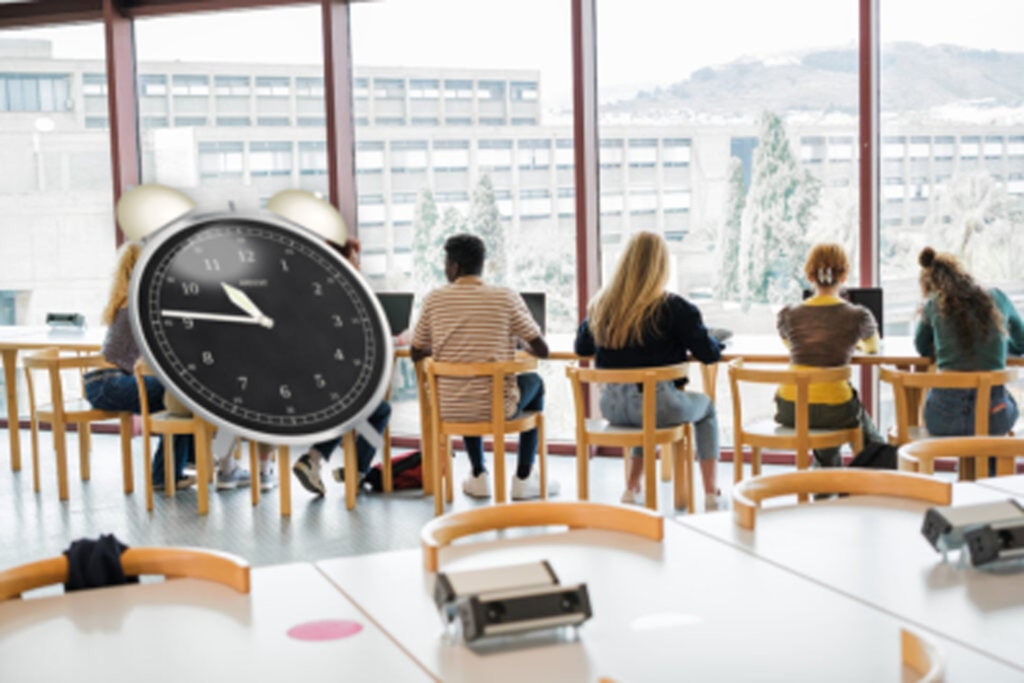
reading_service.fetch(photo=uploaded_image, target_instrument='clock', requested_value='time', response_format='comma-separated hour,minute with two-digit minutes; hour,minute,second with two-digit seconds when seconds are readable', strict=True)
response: 10,46
